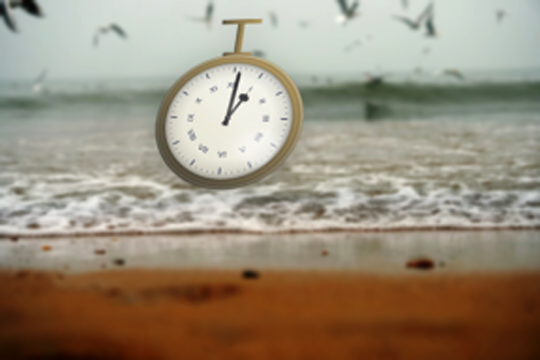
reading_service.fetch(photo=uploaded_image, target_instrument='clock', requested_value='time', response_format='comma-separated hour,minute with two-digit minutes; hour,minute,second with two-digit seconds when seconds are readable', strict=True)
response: 1,01
